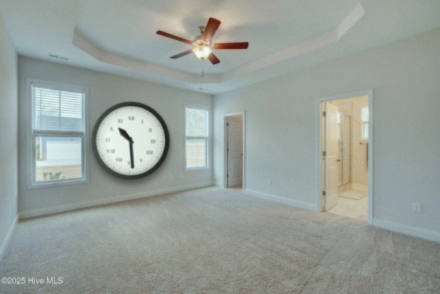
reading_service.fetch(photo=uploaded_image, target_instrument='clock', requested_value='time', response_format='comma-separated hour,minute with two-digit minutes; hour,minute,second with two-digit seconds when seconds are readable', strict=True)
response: 10,29
